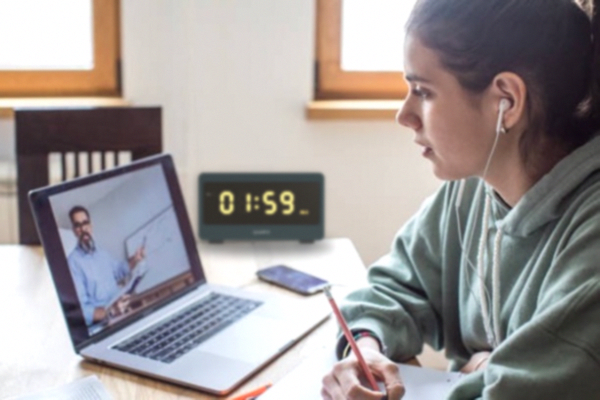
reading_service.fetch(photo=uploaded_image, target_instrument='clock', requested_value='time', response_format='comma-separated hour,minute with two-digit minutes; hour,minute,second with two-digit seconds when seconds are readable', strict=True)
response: 1,59
